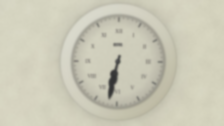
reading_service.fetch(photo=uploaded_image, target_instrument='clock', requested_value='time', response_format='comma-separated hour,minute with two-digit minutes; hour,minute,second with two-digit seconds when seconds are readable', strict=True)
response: 6,32
